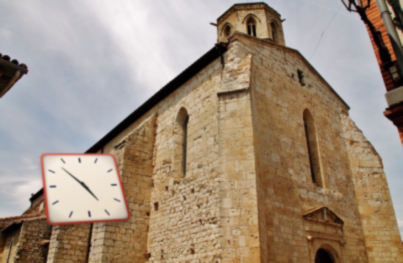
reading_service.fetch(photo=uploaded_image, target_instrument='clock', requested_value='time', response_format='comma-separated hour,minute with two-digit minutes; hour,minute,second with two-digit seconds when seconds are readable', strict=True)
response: 4,53
